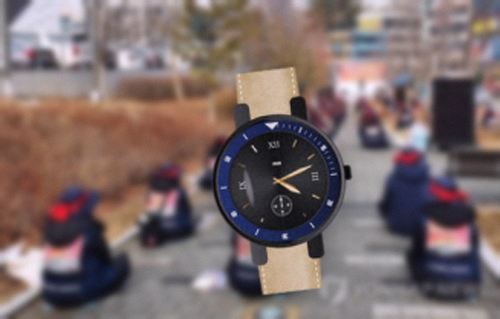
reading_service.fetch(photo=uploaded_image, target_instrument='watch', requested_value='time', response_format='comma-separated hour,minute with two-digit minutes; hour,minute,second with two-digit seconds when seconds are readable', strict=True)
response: 4,12
